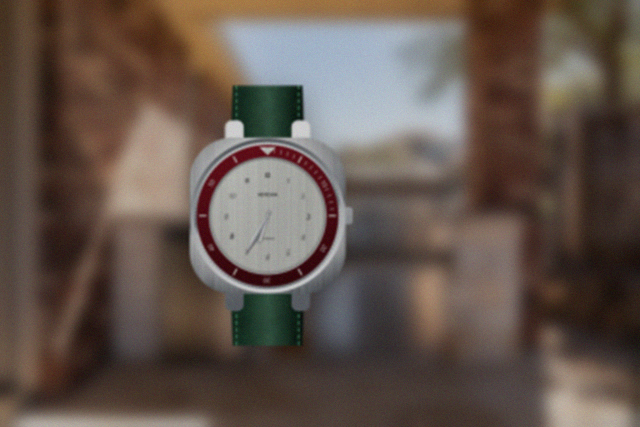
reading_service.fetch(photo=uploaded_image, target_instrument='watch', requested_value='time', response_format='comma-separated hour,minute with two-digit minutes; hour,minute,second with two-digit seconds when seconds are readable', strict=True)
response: 6,35
